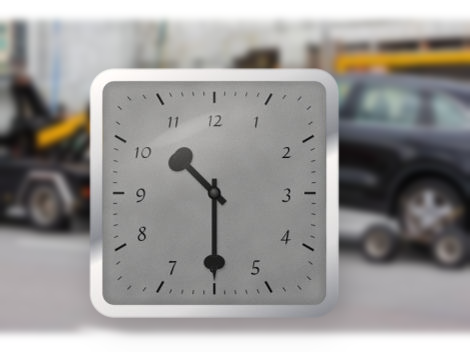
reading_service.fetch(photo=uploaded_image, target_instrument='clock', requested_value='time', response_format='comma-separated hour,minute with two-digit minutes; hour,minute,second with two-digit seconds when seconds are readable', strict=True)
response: 10,30
